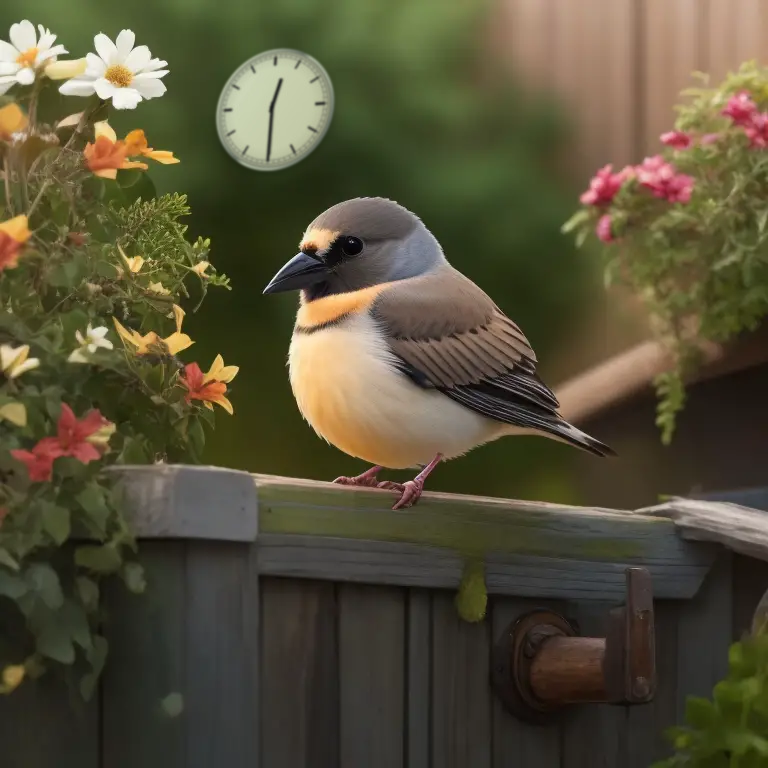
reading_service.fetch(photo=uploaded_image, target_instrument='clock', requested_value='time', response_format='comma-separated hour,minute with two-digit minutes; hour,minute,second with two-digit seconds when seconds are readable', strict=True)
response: 12,30
